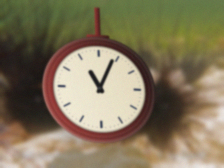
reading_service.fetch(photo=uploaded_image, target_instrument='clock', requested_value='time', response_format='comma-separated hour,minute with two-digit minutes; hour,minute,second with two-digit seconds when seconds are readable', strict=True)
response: 11,04
